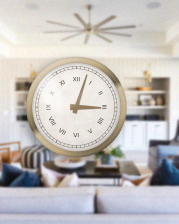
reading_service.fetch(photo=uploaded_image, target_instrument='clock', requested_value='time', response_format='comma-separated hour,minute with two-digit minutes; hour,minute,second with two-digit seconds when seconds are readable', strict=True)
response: 3,03
